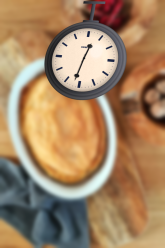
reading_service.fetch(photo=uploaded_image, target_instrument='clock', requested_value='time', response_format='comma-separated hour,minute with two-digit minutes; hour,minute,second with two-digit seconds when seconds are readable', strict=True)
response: 12,32
